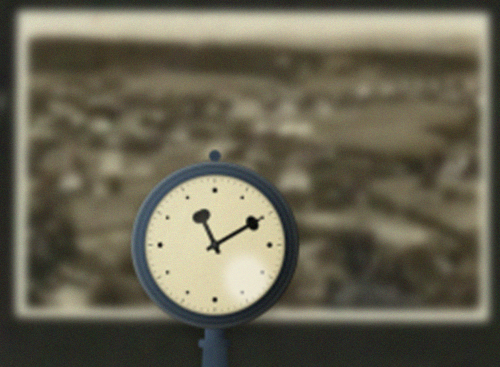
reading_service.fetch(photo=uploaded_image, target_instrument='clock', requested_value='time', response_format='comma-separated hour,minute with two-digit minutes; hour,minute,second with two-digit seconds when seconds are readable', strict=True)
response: 11,10
